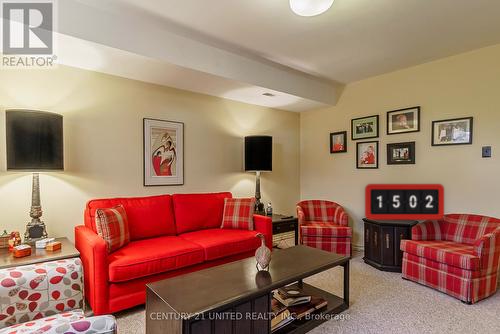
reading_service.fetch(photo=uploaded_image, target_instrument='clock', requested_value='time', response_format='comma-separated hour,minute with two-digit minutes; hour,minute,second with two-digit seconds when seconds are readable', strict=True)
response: 15,02
